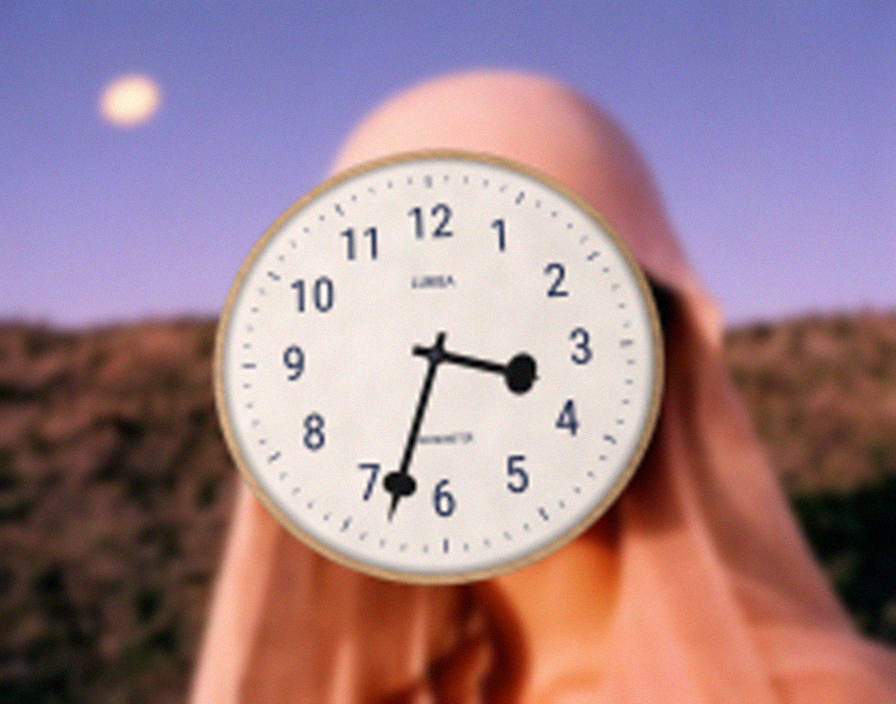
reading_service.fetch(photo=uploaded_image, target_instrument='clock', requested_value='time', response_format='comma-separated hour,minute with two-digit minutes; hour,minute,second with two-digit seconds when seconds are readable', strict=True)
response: 3,33
